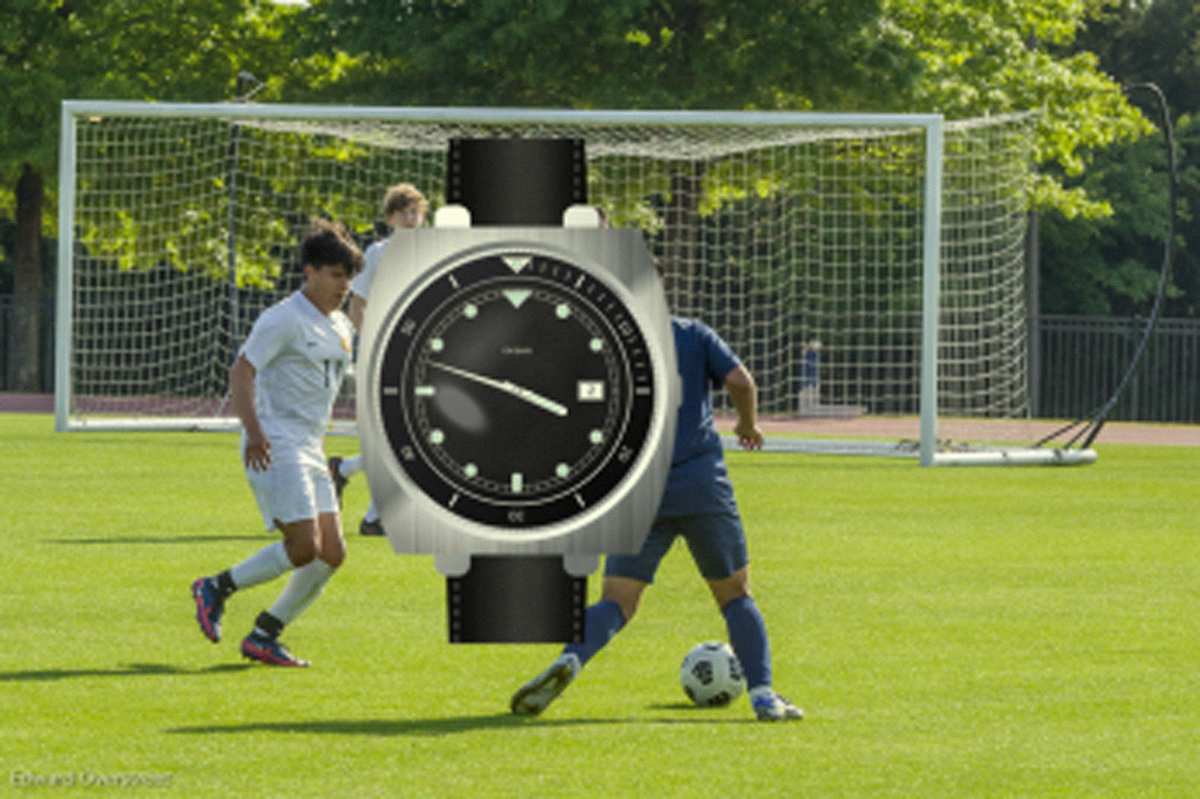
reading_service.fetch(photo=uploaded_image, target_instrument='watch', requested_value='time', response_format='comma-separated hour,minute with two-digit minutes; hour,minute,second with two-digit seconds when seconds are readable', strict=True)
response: 3,48
